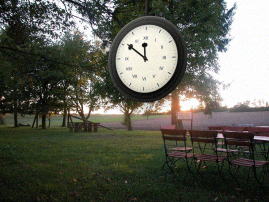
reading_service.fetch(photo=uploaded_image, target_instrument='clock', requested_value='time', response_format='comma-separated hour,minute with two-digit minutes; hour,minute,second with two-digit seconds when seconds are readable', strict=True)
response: 11,51
